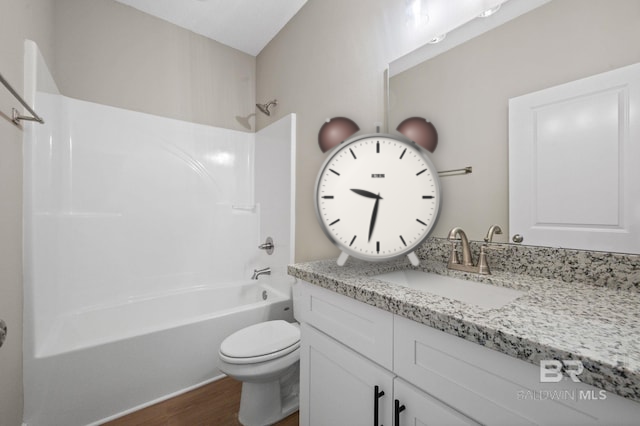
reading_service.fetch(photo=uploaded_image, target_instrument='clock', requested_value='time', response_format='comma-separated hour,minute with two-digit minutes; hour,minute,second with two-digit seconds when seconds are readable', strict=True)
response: 9,32
